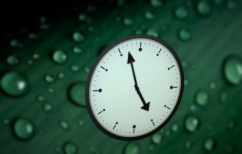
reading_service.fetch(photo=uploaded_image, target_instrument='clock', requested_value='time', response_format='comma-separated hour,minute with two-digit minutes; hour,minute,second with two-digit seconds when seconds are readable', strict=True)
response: 4,57
